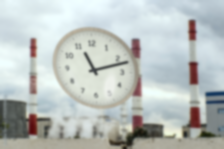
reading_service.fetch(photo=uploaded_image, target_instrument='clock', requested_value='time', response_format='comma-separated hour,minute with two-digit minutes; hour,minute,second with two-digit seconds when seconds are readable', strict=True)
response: 11,12
